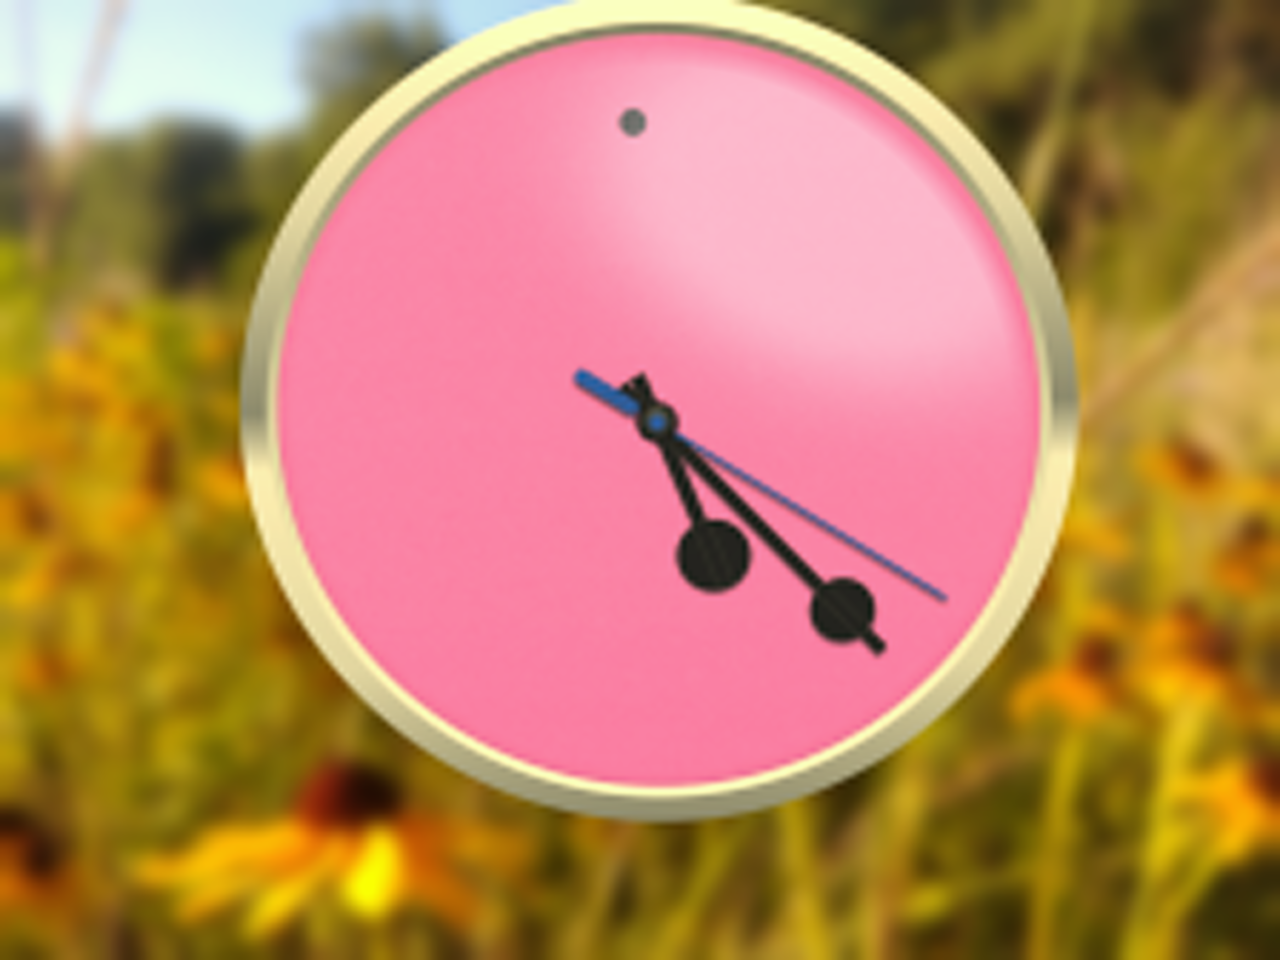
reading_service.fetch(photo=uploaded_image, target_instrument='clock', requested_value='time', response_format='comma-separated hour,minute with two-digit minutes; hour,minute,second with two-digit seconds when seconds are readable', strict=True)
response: 5,23,21
